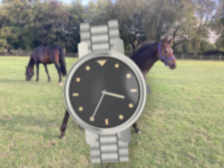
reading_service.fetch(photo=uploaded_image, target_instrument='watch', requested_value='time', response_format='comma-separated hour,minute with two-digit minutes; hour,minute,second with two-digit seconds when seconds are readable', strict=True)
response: 3,35
